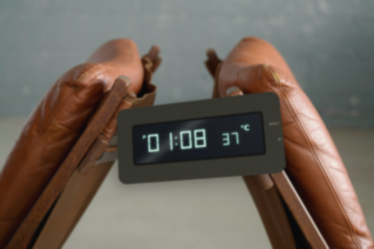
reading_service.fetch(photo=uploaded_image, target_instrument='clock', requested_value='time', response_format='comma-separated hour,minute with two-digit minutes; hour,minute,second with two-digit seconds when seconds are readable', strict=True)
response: 1,08
